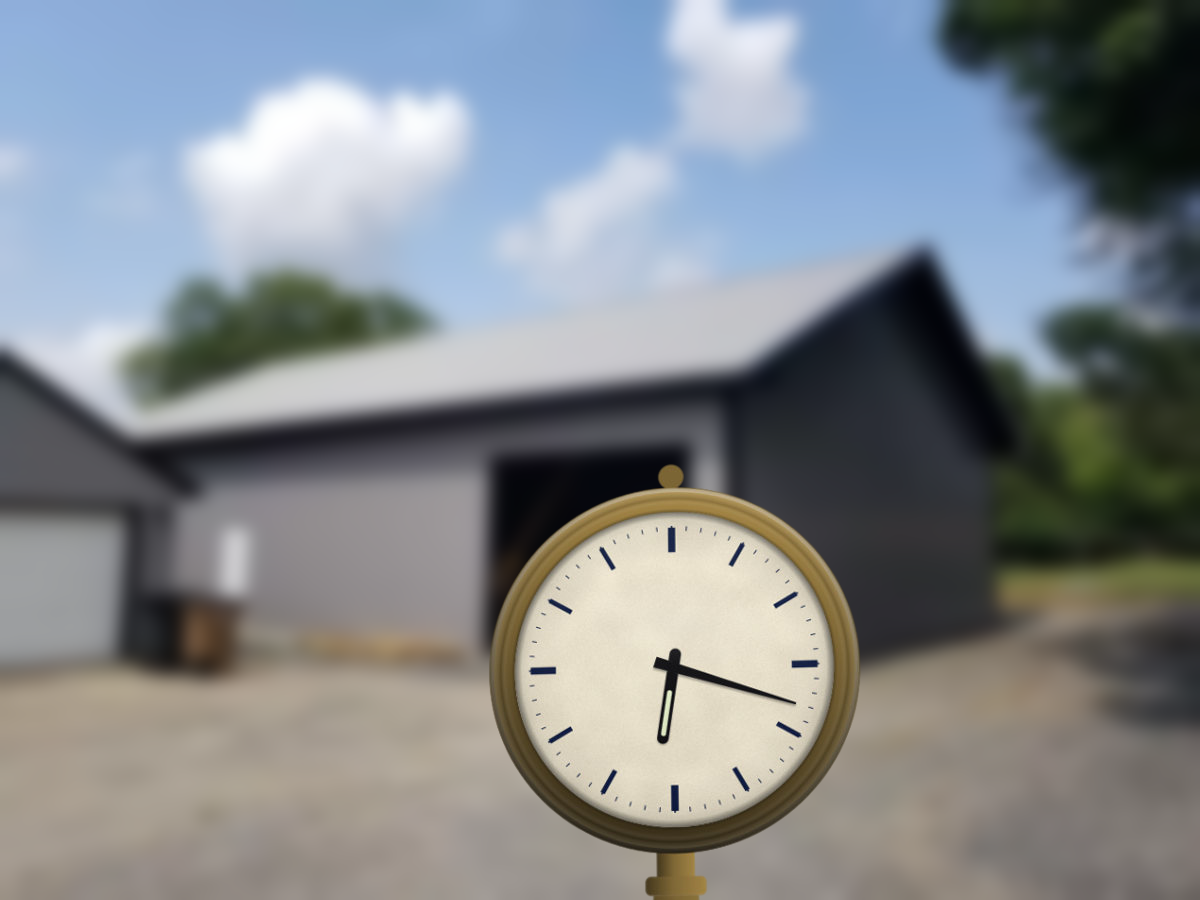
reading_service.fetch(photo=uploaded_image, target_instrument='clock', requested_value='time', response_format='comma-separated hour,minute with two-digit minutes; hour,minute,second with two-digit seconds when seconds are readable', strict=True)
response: 6,18
